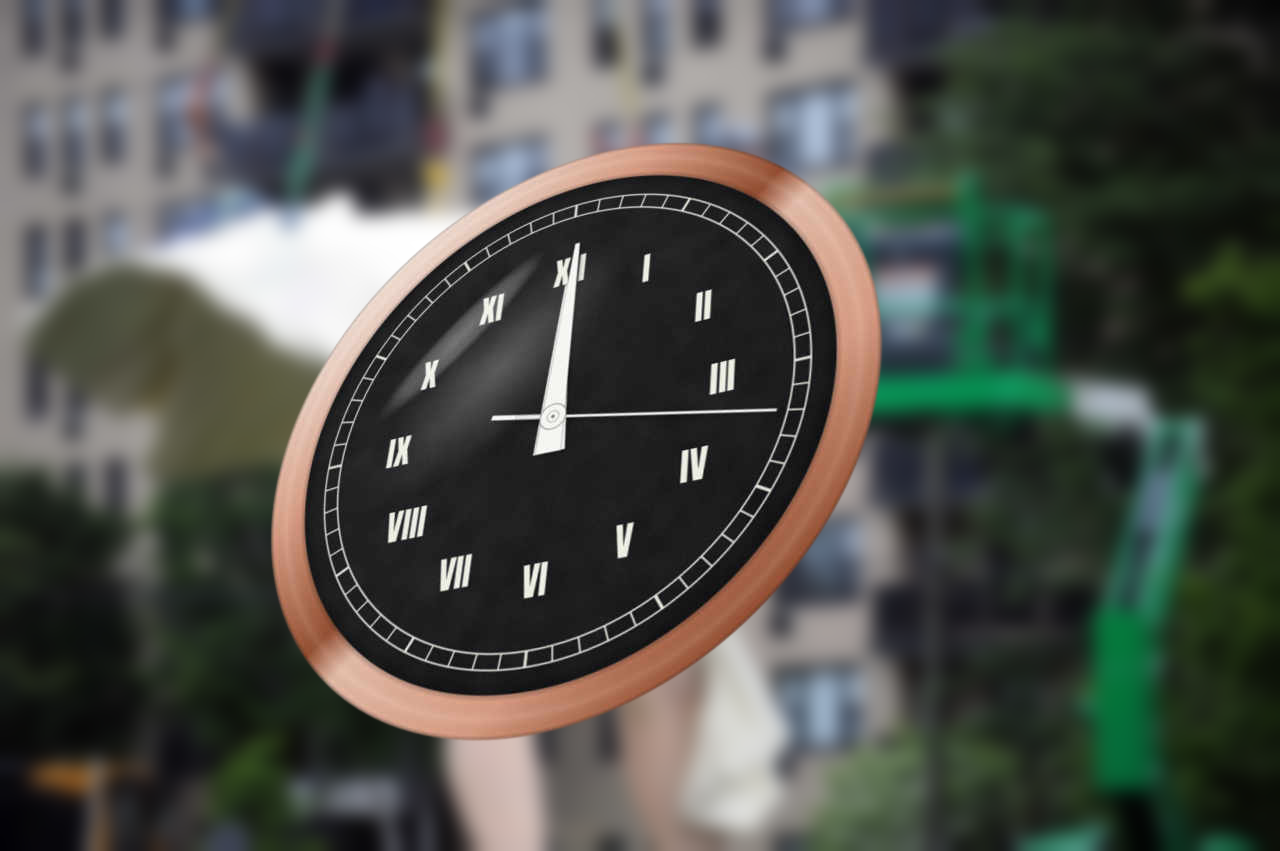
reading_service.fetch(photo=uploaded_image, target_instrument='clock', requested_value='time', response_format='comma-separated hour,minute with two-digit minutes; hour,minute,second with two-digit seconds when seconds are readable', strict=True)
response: 12,00,17
